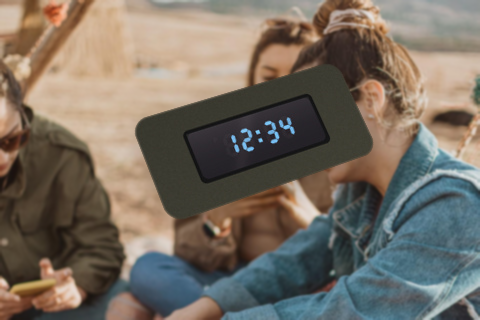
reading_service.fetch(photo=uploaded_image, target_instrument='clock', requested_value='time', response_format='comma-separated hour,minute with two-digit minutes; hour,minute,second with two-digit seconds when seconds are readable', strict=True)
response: 12,34
